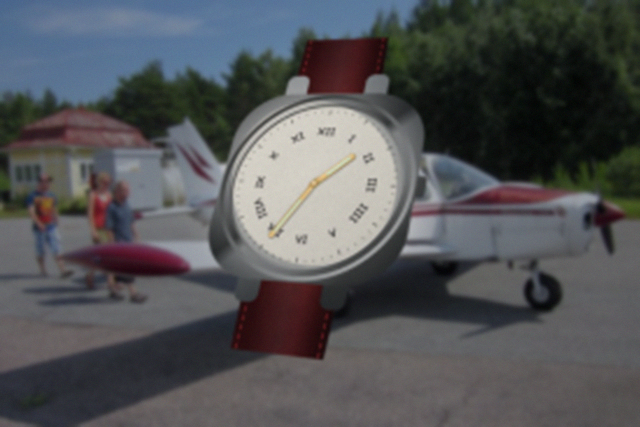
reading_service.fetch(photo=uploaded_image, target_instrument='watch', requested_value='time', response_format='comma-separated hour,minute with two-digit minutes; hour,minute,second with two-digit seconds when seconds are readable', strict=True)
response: 1,35
